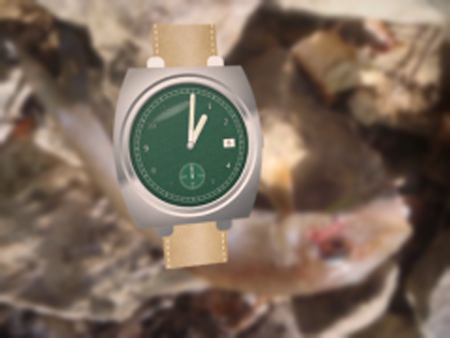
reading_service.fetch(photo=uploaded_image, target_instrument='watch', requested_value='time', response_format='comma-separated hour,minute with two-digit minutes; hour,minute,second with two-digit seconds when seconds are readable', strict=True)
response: 1,01
